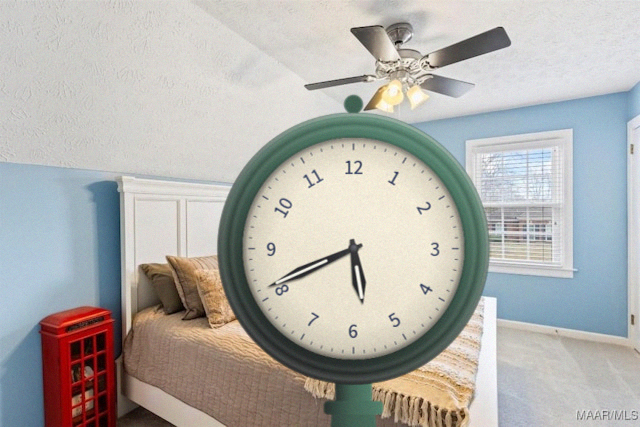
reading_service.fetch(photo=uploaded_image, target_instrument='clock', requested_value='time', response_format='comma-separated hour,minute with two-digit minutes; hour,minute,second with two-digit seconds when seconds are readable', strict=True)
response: 5,41
